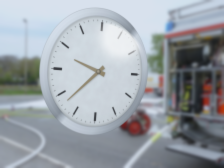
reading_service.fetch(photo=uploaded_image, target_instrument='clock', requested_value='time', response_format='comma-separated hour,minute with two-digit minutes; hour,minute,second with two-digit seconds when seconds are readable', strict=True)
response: 9,38
